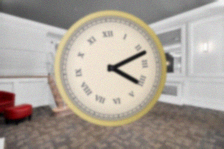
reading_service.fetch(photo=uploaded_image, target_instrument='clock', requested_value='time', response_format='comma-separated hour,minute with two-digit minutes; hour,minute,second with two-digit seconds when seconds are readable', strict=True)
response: 4,12
